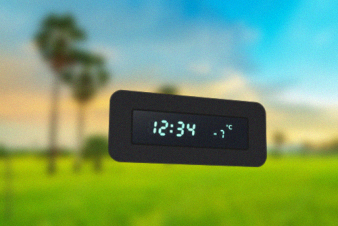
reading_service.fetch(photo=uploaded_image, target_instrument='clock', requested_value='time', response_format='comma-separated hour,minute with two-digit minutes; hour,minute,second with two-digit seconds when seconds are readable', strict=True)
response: 12,34
